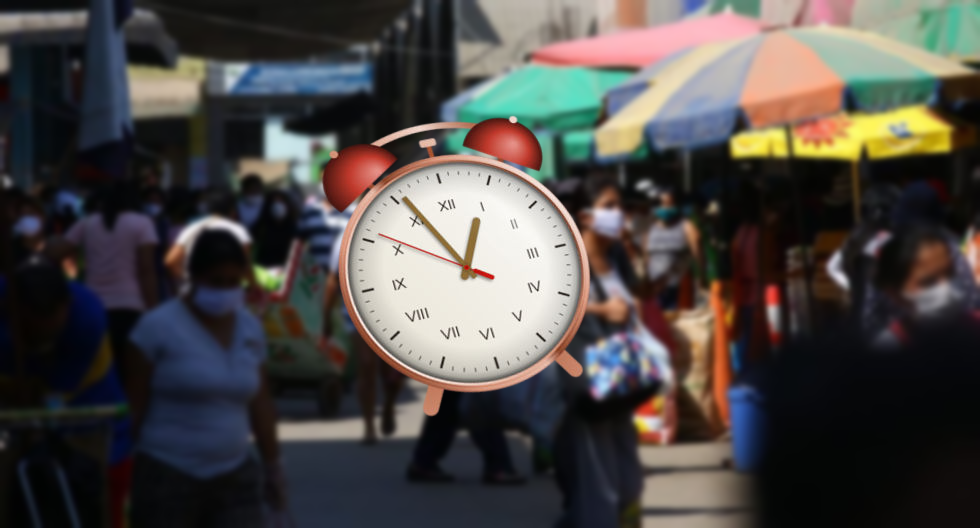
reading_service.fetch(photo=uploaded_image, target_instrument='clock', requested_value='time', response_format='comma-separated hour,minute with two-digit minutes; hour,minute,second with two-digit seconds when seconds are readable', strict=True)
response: 12,55,51
